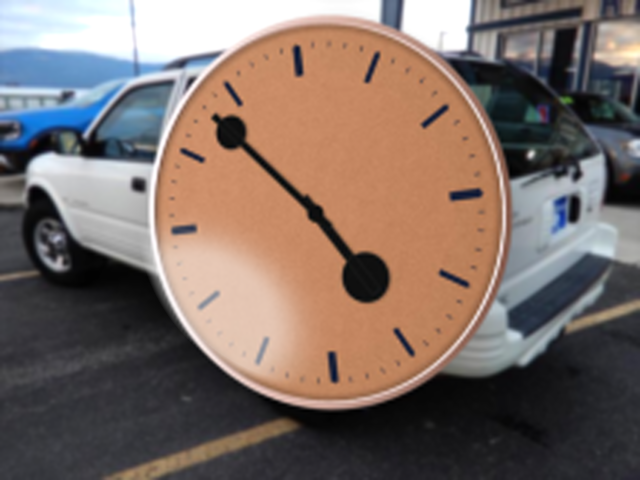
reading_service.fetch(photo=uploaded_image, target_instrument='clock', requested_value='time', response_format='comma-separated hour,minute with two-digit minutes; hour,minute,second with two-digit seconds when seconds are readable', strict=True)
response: 4,53
